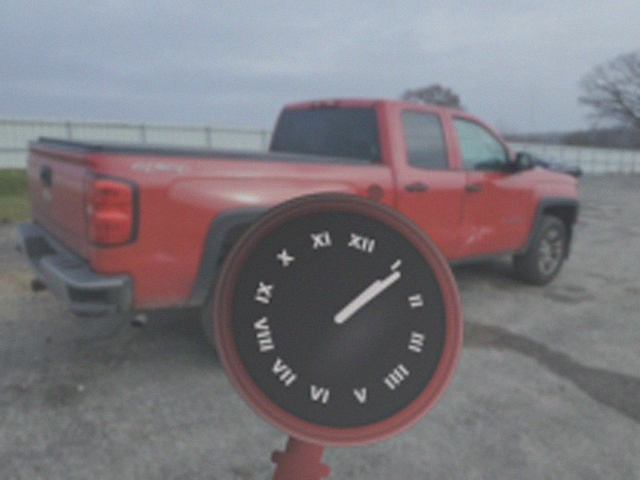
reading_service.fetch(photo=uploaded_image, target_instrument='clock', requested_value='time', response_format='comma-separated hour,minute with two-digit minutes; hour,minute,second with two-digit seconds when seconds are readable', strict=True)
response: 1,06
